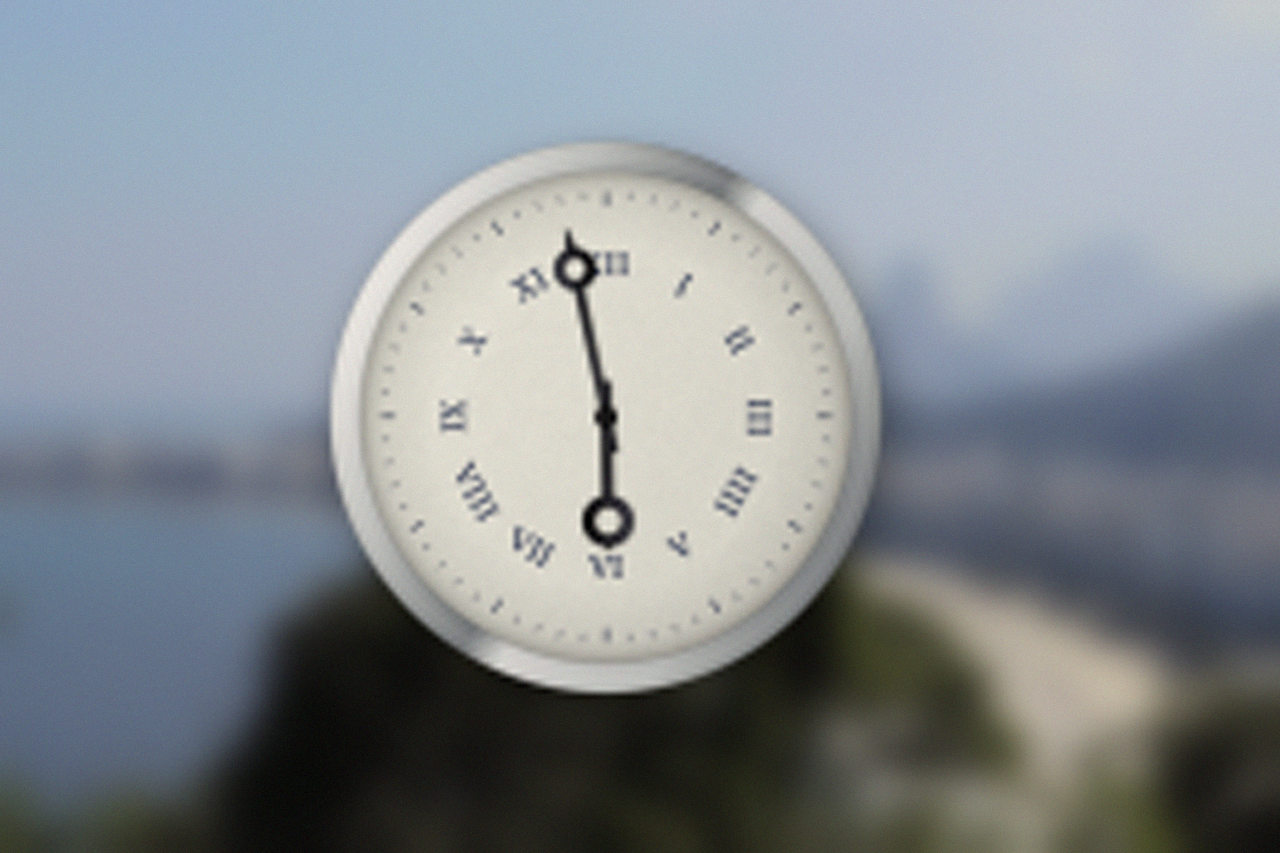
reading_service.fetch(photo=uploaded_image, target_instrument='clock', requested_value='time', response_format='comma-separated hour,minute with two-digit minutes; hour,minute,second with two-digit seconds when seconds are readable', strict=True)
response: 5,58
